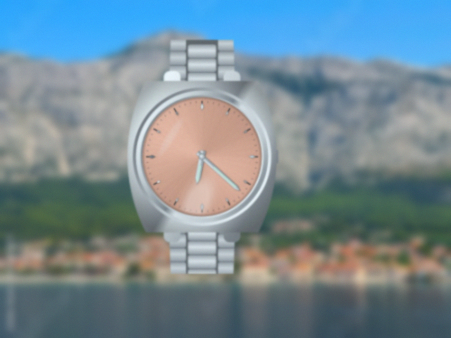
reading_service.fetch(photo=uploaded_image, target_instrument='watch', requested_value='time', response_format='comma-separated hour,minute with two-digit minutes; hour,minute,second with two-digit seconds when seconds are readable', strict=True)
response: 6,22
